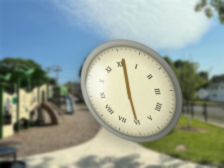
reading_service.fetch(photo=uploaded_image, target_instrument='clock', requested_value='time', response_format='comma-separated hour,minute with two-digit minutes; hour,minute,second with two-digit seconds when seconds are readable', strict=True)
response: 6,01
